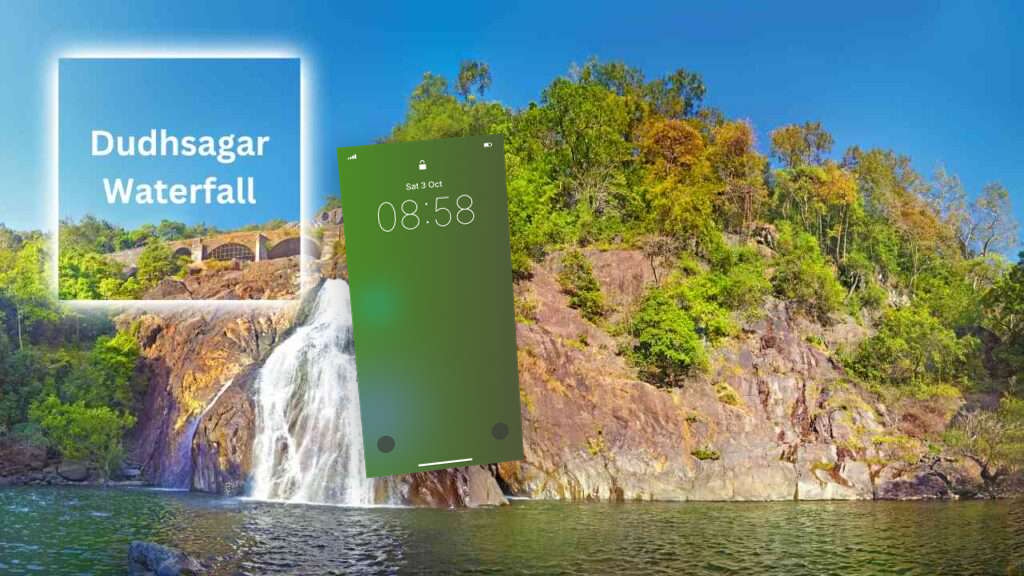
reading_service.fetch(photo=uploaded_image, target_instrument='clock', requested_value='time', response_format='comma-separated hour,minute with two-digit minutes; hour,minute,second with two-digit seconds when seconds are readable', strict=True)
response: 8,58
